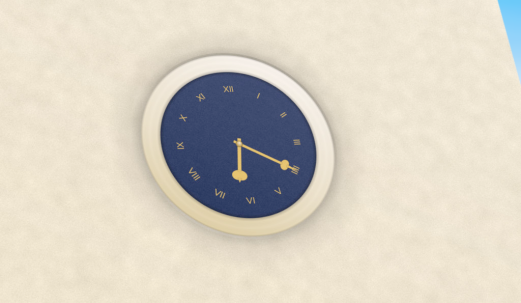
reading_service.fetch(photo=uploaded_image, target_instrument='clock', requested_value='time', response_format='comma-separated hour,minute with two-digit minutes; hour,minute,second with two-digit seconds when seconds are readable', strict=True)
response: 6,20
